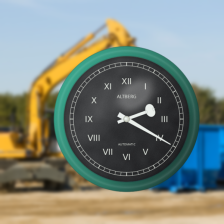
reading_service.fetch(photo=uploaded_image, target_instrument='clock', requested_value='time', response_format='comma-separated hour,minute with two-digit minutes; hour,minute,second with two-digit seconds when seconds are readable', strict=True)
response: 2,20
